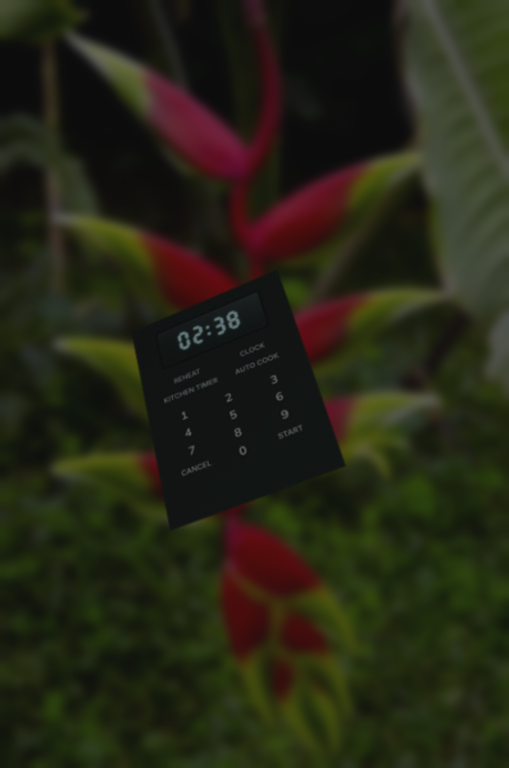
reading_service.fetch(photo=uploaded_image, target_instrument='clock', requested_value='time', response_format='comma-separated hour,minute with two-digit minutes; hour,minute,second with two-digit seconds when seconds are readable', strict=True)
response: 2,38
